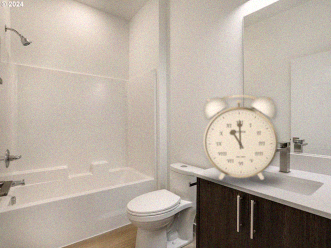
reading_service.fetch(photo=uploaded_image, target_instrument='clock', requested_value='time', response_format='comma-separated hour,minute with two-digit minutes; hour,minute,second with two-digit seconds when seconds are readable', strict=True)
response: 11,00
